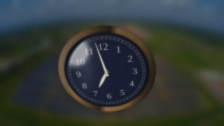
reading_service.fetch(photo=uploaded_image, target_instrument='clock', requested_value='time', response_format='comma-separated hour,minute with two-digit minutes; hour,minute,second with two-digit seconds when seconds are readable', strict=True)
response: 6,58
